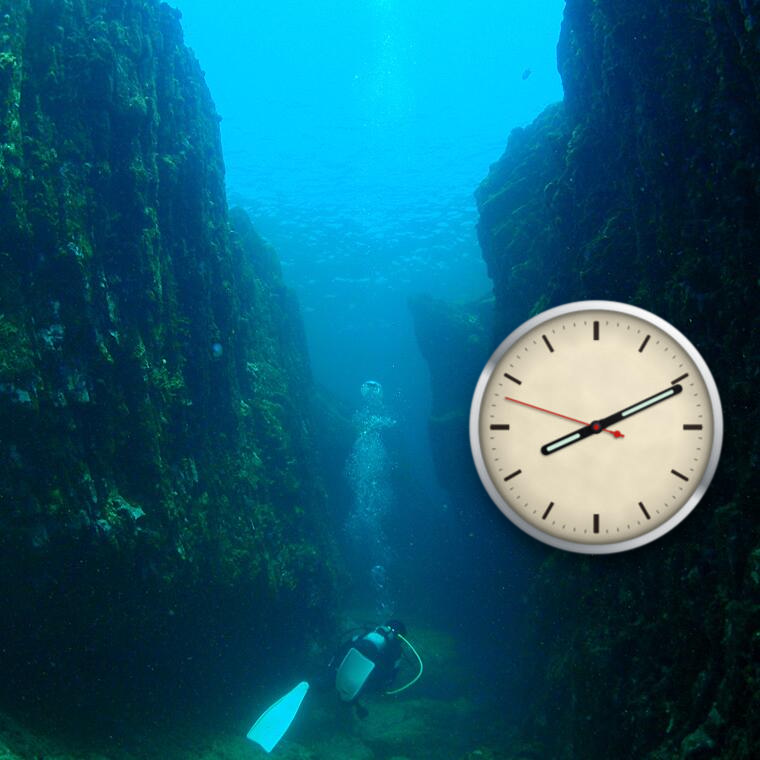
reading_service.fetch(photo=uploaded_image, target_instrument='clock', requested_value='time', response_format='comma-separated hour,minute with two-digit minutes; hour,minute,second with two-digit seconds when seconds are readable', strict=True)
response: 8,10,48
